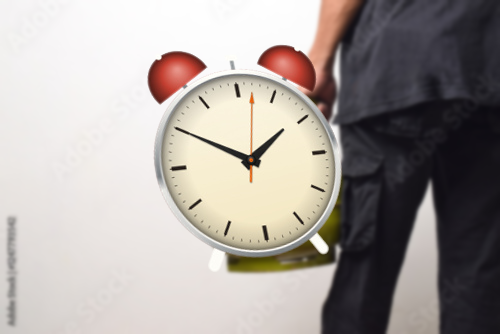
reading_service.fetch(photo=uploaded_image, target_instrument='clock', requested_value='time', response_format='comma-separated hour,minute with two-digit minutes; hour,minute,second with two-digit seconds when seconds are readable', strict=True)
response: 1,50,02
